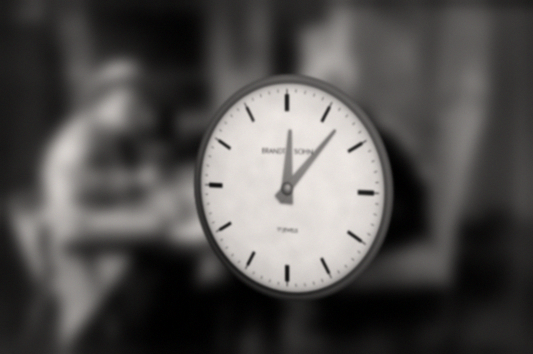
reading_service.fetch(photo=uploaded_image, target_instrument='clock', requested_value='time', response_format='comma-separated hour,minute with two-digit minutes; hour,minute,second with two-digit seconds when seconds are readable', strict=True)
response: 12,07
